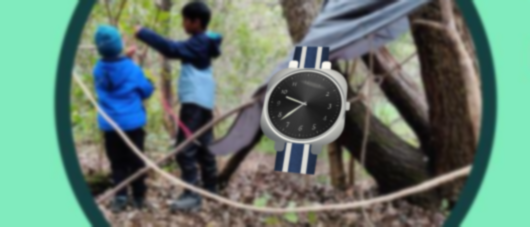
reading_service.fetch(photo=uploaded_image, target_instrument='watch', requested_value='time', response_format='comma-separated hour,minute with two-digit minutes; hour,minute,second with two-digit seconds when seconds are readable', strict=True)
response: 9,38
